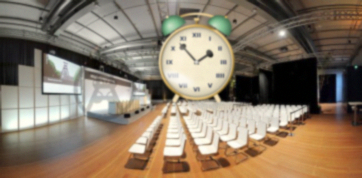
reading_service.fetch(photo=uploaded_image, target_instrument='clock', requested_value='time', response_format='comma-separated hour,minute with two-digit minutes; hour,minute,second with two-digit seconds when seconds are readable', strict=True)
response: 1,53
